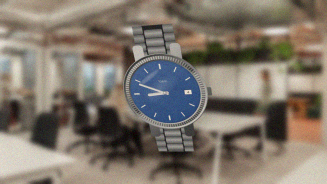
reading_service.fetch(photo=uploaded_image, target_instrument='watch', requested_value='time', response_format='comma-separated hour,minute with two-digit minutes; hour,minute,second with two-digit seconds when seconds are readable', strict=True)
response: 8,49
